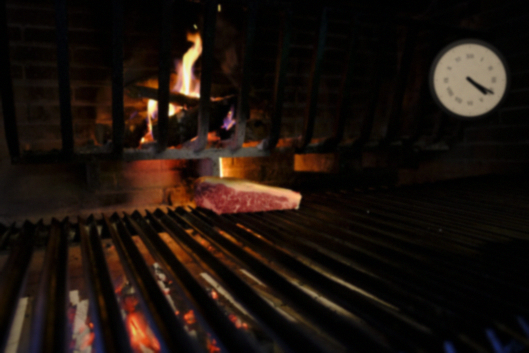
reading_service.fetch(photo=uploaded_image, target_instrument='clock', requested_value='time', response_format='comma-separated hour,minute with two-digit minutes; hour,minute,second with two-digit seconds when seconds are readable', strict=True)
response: 4,20
